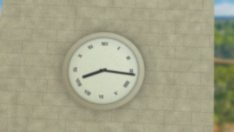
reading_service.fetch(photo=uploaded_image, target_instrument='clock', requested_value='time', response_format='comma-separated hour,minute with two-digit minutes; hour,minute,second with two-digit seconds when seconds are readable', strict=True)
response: 8,16
